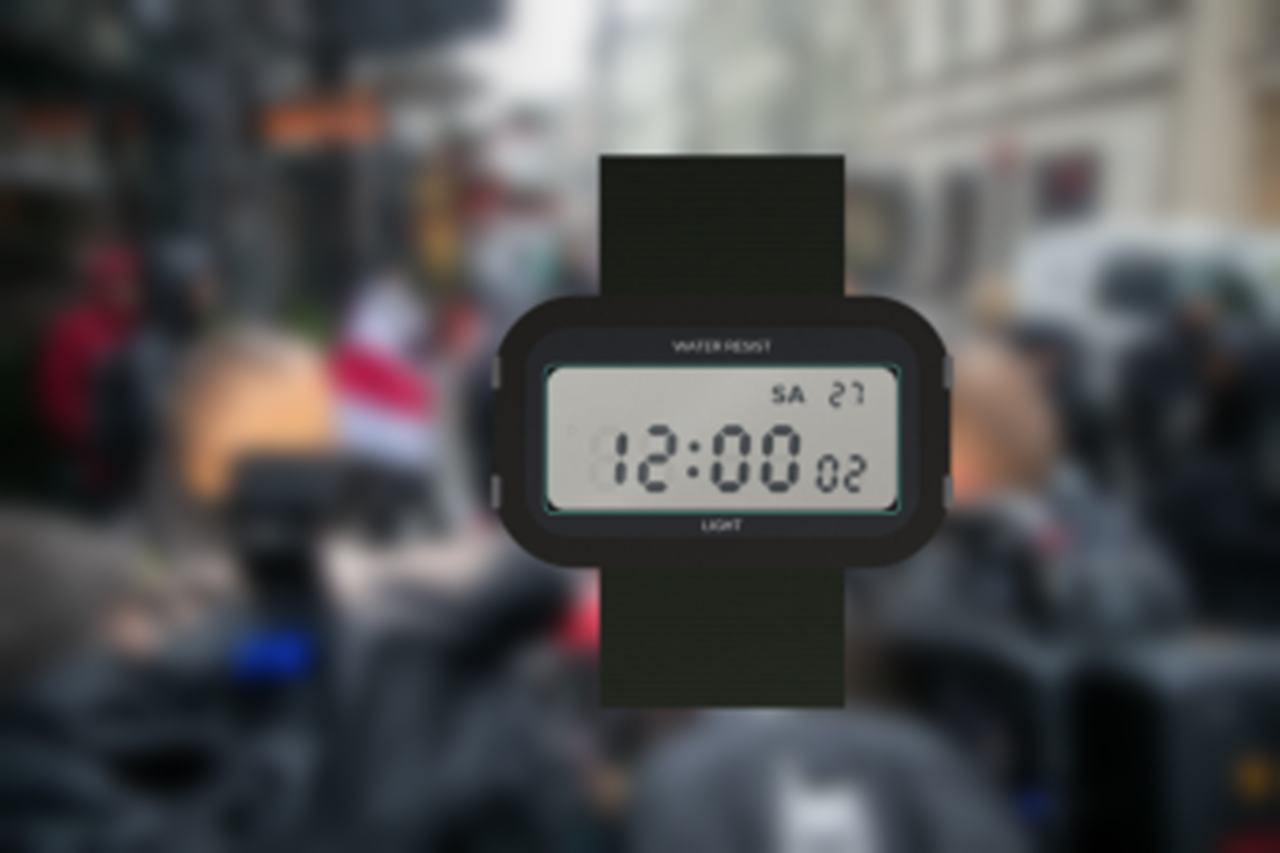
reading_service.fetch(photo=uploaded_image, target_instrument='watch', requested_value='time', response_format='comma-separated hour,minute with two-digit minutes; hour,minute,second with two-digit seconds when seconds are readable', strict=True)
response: 12,00,02
